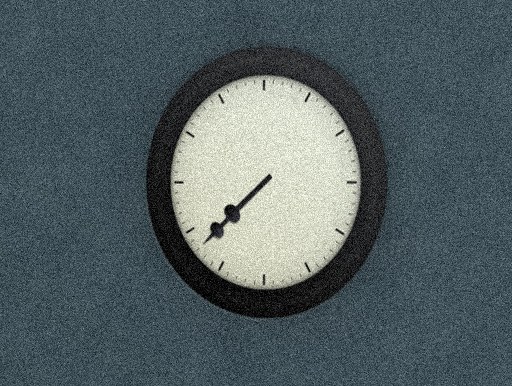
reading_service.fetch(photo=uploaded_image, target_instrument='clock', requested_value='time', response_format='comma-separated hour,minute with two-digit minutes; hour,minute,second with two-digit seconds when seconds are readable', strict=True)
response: 7,38
